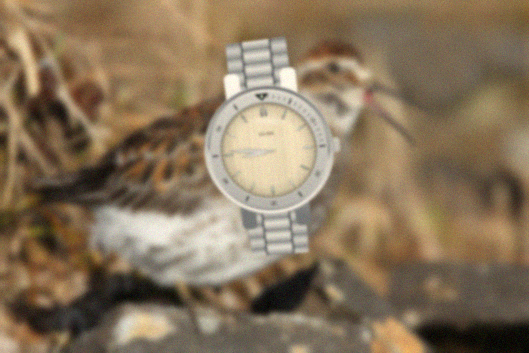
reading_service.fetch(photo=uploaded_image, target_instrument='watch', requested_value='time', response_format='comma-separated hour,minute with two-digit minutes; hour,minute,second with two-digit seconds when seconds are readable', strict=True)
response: 8,46
